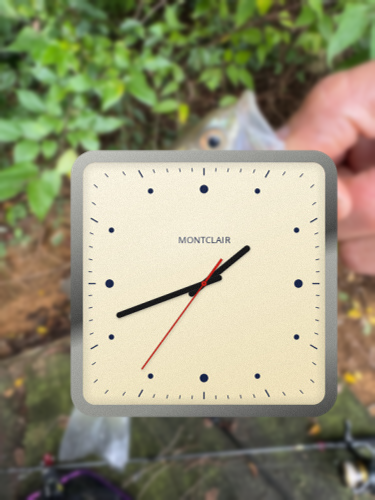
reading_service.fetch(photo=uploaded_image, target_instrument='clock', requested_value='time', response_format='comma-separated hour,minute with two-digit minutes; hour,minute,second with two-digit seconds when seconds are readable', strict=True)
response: 1,41,36
